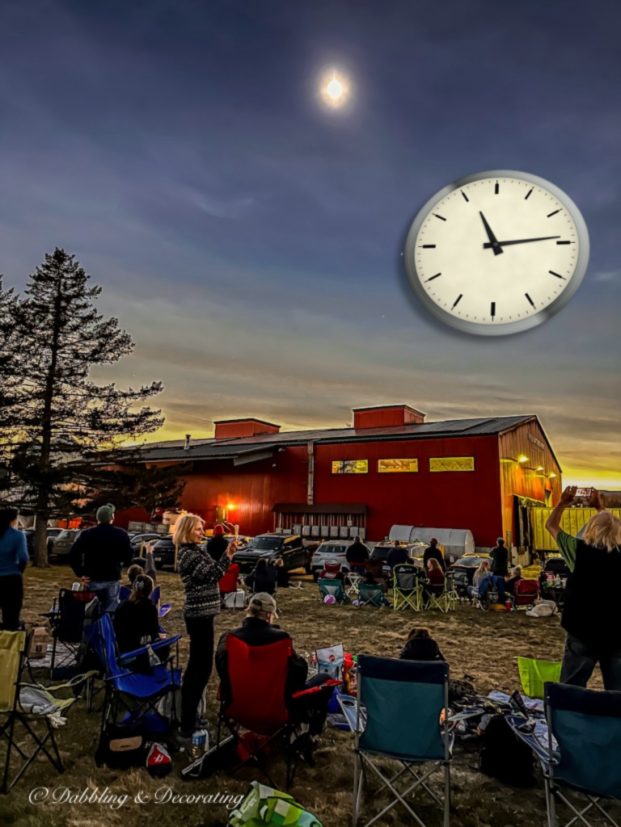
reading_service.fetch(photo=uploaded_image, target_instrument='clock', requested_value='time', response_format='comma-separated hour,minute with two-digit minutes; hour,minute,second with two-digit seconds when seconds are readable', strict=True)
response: 11,14
